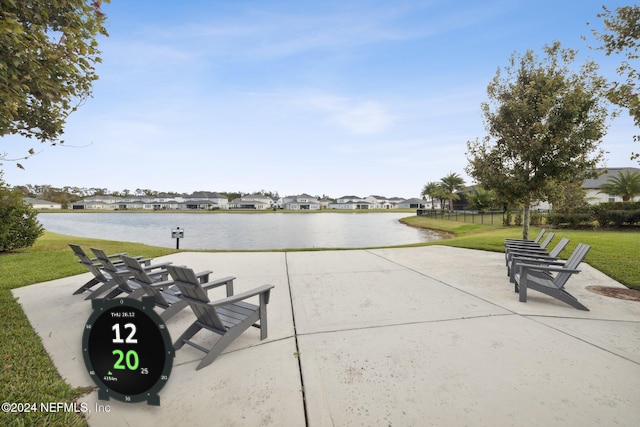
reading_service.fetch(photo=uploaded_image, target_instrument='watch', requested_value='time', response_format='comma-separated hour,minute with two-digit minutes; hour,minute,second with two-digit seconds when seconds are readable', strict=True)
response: 12,20
